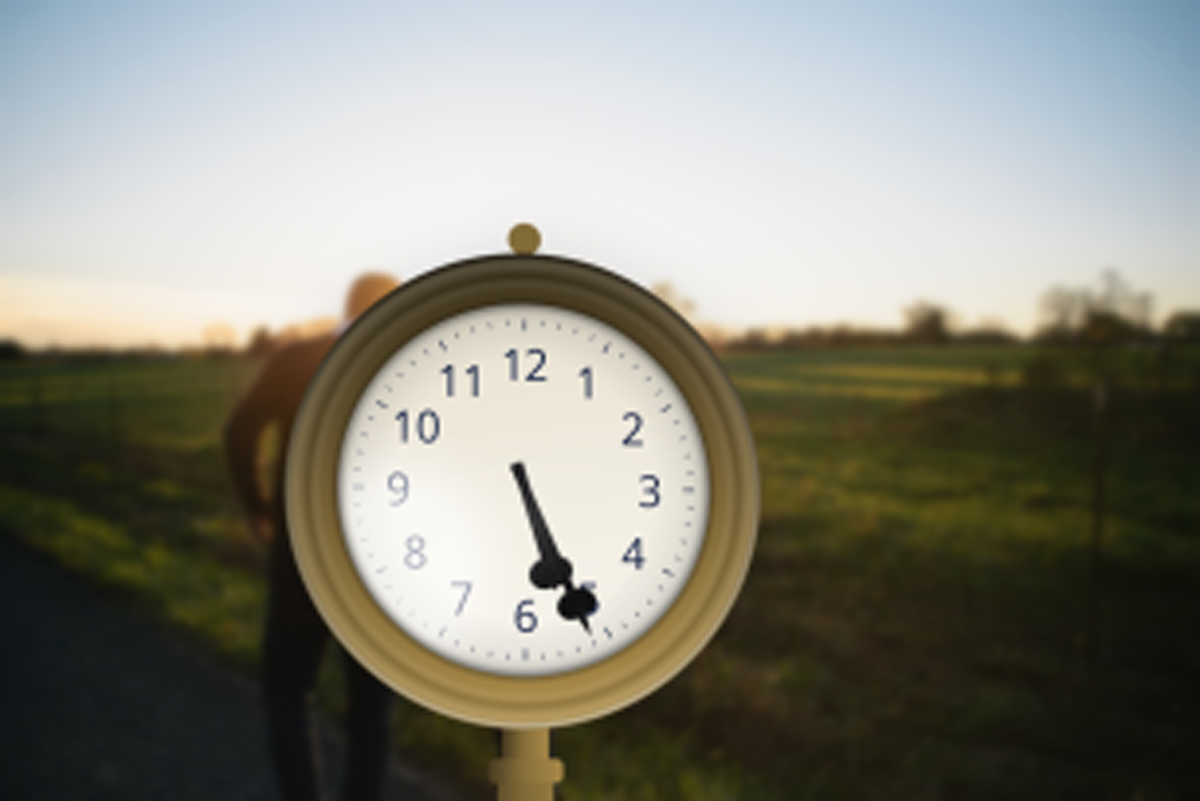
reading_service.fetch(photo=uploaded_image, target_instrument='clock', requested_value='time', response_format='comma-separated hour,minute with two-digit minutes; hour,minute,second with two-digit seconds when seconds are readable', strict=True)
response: 5,26
